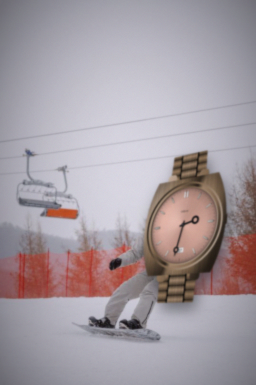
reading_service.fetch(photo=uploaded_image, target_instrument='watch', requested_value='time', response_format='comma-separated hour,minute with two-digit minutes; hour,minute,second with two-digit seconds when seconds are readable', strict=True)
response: 2,32
